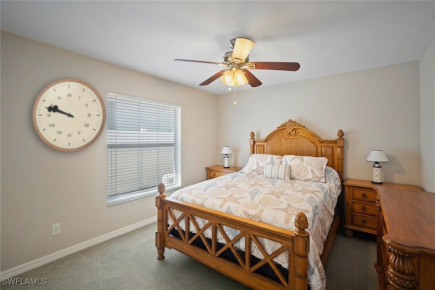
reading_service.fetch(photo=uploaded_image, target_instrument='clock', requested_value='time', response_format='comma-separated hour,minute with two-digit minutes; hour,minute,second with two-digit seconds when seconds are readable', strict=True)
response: 9,48
